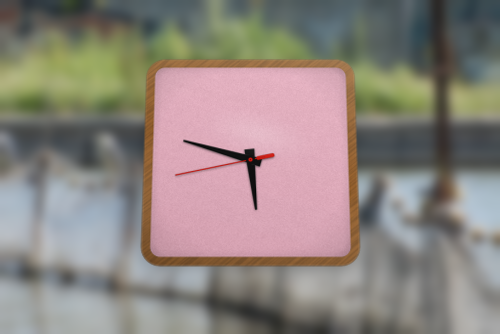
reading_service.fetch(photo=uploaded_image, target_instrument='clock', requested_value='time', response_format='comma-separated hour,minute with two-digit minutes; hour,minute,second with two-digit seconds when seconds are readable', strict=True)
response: 5,47,43
